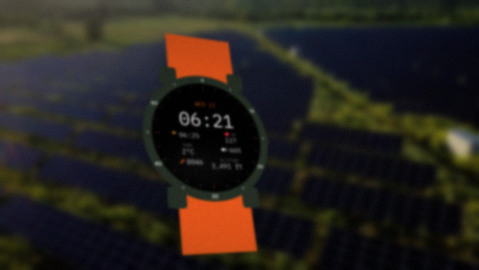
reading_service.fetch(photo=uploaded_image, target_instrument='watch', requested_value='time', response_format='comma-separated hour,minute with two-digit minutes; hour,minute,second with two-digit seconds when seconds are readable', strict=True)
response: 6,21
